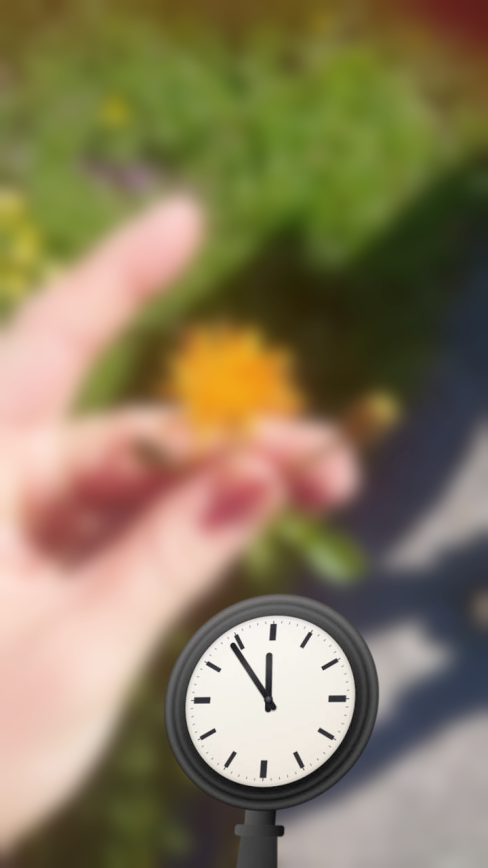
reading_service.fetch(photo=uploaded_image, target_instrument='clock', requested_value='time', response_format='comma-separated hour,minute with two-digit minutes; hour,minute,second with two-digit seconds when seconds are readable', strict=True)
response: 11,54
